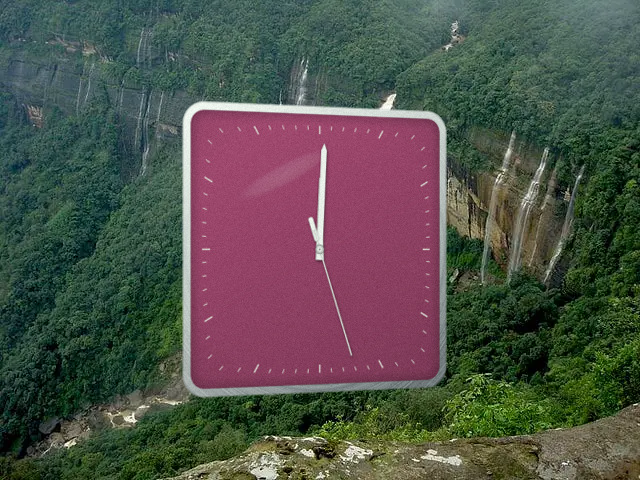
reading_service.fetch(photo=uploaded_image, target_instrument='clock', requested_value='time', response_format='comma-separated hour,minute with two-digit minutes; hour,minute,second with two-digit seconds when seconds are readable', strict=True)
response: 12,00,27
